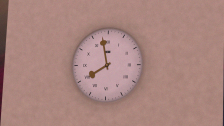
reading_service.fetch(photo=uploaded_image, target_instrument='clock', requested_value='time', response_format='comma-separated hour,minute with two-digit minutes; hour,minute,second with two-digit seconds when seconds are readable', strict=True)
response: 7,58
